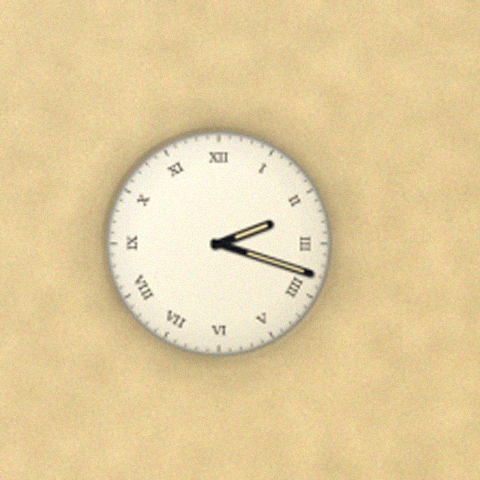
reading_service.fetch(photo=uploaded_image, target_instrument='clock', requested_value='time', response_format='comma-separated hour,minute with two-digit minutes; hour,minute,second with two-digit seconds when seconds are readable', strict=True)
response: 2,18
